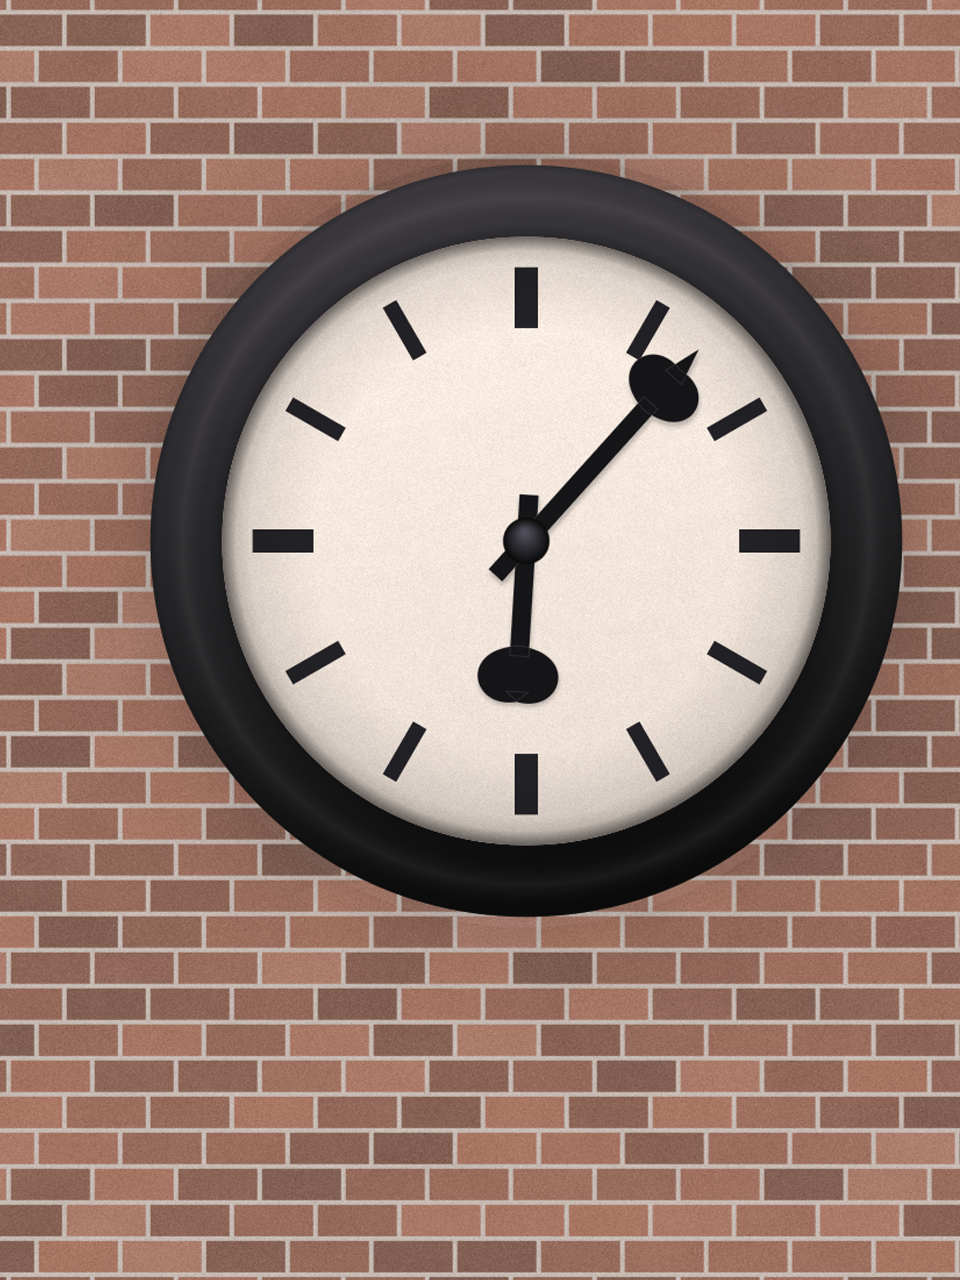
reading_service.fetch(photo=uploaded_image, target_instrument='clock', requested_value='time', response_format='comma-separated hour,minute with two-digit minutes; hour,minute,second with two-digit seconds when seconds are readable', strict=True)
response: 6,07
